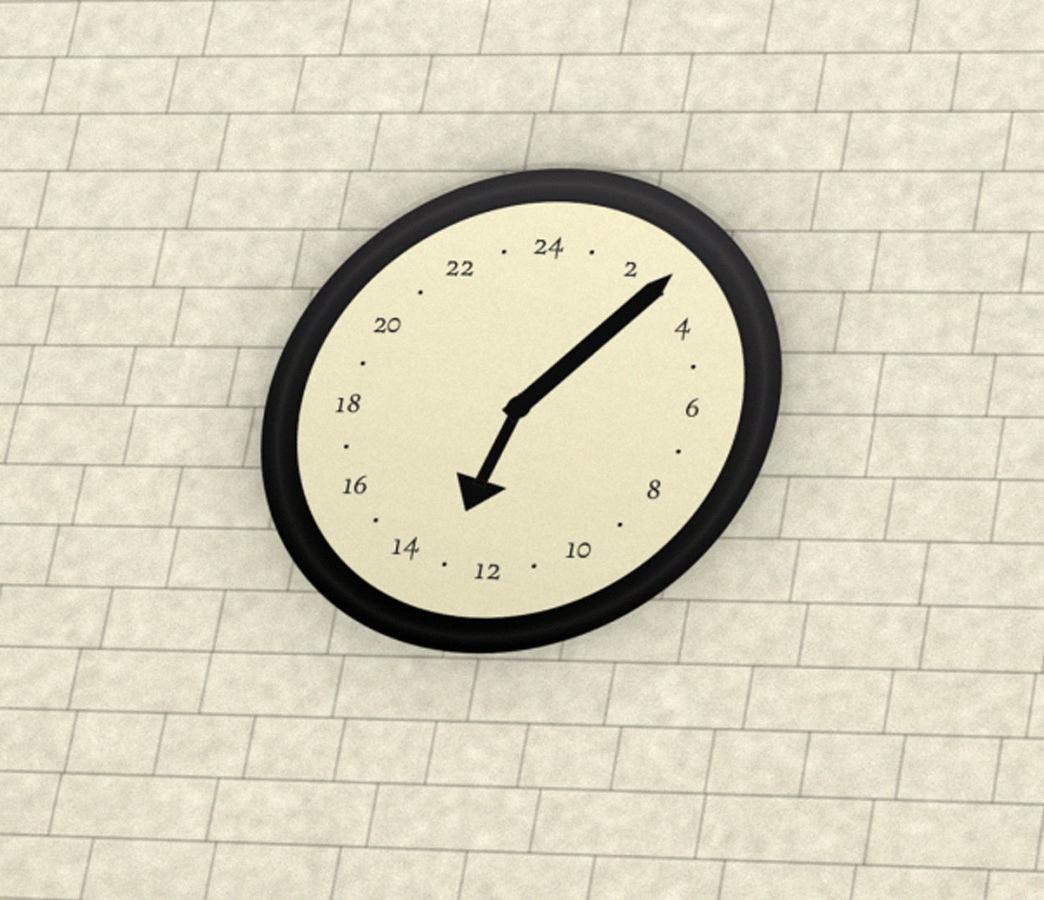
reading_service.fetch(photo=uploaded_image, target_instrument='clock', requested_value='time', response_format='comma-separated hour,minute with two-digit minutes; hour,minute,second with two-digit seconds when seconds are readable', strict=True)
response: 13,07
